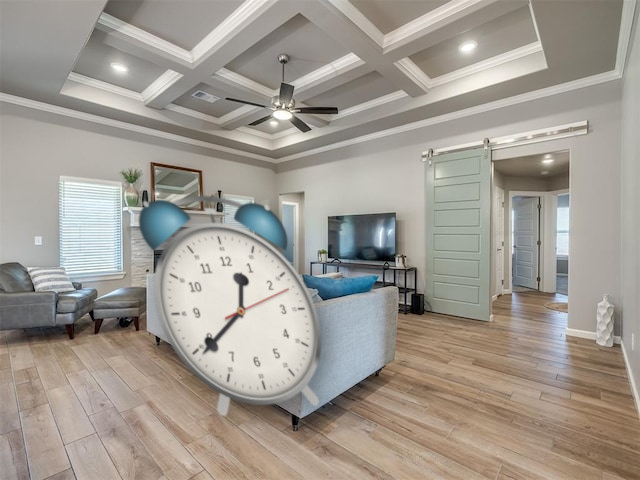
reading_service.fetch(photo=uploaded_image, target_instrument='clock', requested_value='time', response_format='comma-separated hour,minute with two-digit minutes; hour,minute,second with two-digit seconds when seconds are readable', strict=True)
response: 12,39,12
